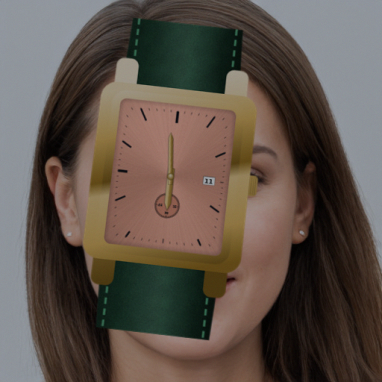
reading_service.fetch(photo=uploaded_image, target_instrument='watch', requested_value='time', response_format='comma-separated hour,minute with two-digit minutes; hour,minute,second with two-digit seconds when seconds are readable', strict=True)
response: 5,59
